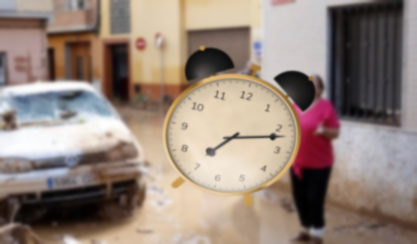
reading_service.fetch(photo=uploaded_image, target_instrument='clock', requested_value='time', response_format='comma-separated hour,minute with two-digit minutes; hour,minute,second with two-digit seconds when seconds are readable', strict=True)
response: 7,12
